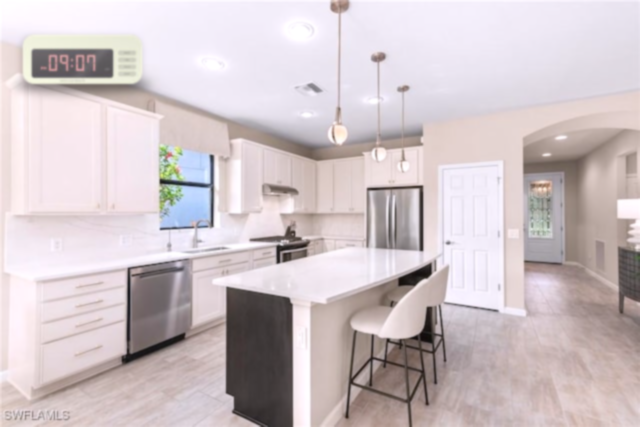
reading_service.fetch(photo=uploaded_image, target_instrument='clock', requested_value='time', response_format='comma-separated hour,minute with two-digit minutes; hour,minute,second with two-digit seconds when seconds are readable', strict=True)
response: 9,07
